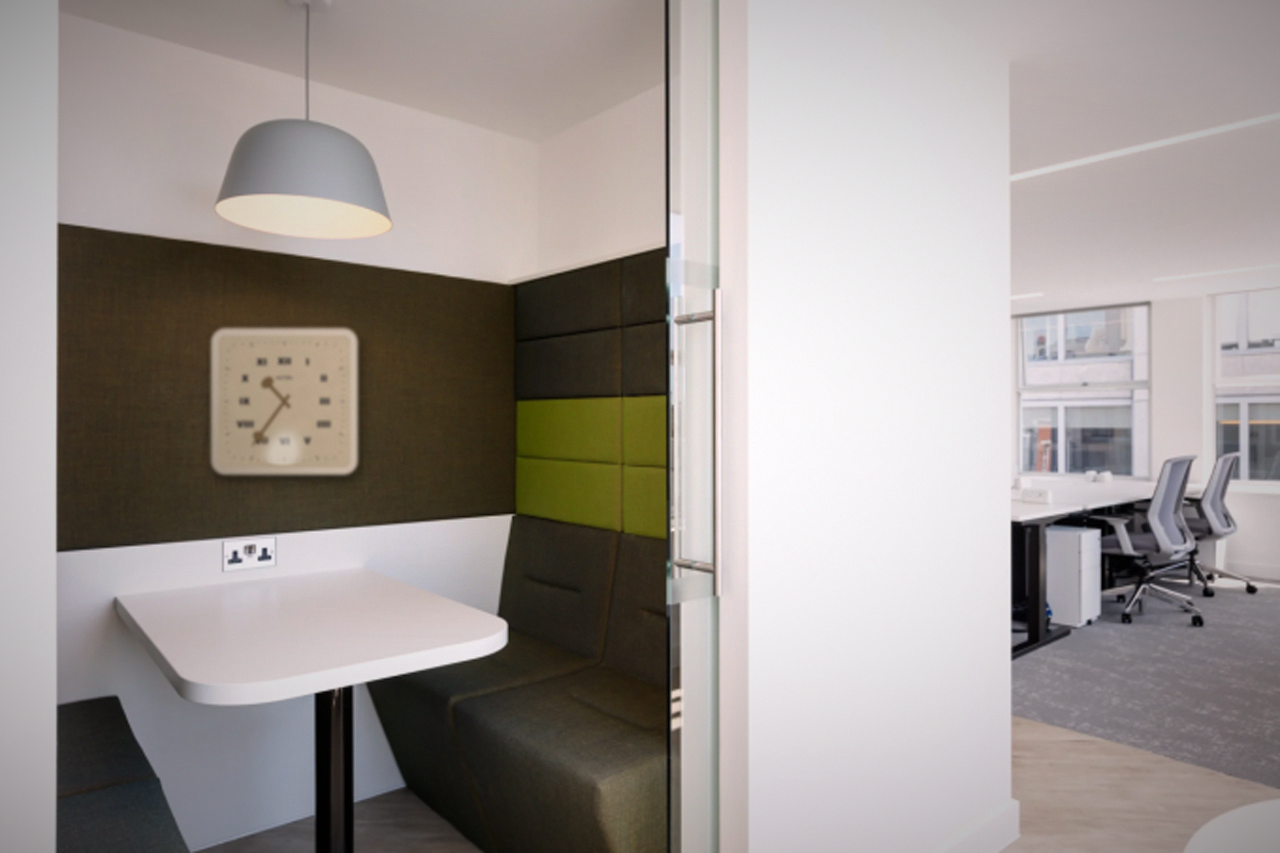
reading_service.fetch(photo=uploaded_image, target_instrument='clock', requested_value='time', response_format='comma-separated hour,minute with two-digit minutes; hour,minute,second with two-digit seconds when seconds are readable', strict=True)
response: 10,36
